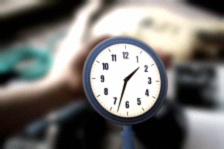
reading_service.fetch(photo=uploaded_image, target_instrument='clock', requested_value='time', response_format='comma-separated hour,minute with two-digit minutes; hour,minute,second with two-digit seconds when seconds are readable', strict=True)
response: 1,33
